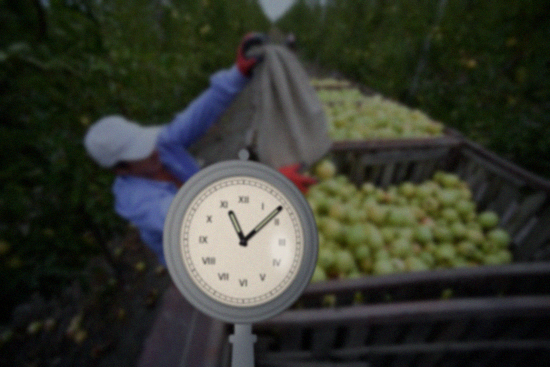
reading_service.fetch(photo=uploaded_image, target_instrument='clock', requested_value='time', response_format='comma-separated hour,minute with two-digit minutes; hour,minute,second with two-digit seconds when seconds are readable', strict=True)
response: 11,08
